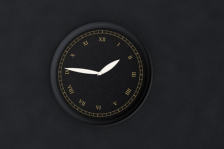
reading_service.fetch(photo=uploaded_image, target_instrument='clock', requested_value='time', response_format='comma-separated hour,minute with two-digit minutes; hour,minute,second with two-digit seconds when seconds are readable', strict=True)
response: 1,46
